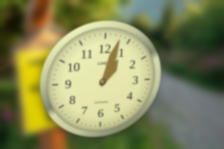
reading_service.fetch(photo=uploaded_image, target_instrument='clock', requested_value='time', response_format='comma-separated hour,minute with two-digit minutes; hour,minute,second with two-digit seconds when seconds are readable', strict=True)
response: 1,03
